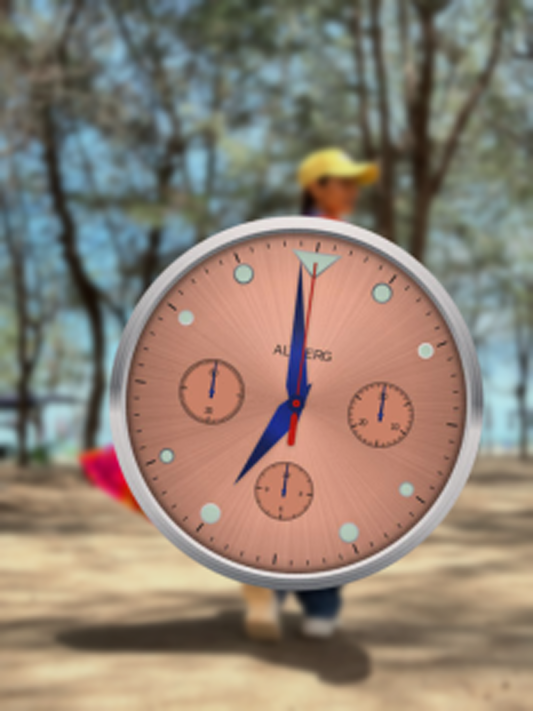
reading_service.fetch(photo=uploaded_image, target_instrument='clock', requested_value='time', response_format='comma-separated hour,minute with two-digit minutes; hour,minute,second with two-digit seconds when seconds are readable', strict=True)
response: 6,59
